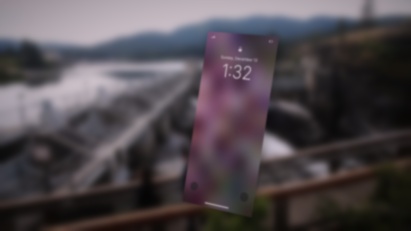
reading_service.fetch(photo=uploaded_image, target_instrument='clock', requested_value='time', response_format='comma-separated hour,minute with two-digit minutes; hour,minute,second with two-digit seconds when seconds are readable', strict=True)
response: 1,32
